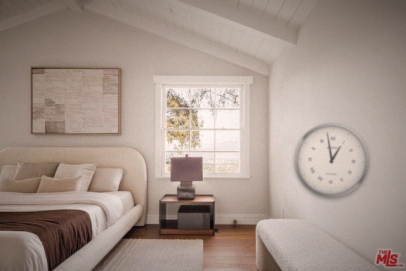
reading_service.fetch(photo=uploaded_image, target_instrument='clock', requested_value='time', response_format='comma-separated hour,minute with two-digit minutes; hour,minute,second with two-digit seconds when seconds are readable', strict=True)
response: 12,58
